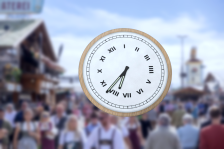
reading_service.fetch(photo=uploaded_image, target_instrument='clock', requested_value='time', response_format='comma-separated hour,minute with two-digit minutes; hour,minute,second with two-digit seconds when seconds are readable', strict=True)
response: 7,42
